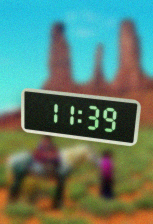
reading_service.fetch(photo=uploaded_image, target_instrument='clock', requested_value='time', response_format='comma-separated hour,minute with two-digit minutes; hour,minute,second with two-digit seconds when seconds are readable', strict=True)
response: 11,39
